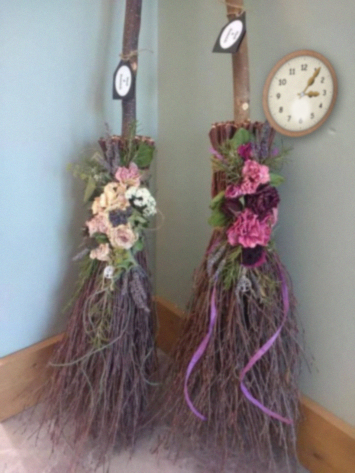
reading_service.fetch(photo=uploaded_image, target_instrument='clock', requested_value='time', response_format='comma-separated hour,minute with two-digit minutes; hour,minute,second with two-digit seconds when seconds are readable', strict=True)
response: 3,06
